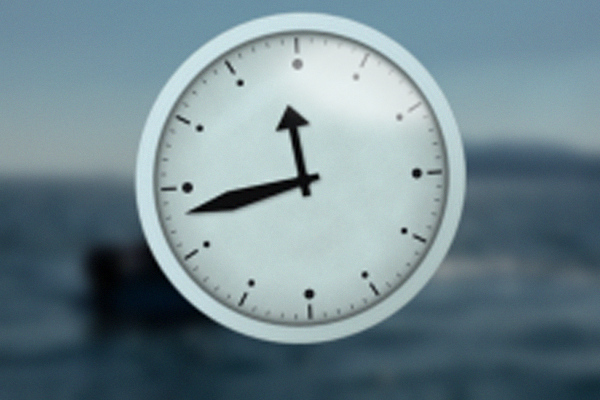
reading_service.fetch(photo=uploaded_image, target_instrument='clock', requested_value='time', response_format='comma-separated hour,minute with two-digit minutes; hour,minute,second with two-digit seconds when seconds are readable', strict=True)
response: 11,43
